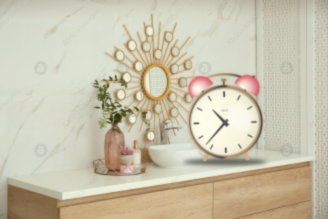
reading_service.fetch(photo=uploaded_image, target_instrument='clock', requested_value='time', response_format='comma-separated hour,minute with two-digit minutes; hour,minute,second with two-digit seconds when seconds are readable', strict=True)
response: 10,37
